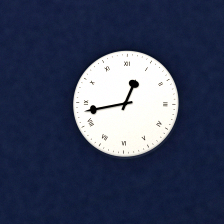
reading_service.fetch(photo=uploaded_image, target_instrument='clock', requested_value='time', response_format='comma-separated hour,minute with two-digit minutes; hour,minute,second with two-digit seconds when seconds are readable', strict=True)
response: 12,43
